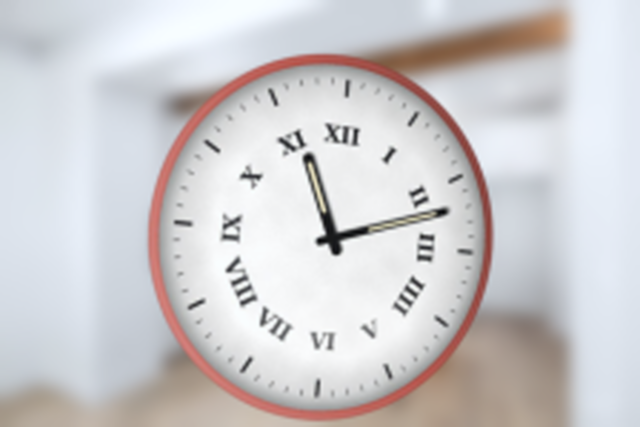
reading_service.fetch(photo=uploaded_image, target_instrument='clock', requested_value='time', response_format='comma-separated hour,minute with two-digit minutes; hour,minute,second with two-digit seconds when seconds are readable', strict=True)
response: 11,12
